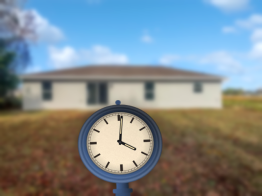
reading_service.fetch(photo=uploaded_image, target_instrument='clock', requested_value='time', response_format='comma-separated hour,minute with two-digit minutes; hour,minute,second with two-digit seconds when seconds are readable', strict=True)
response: 4,01
